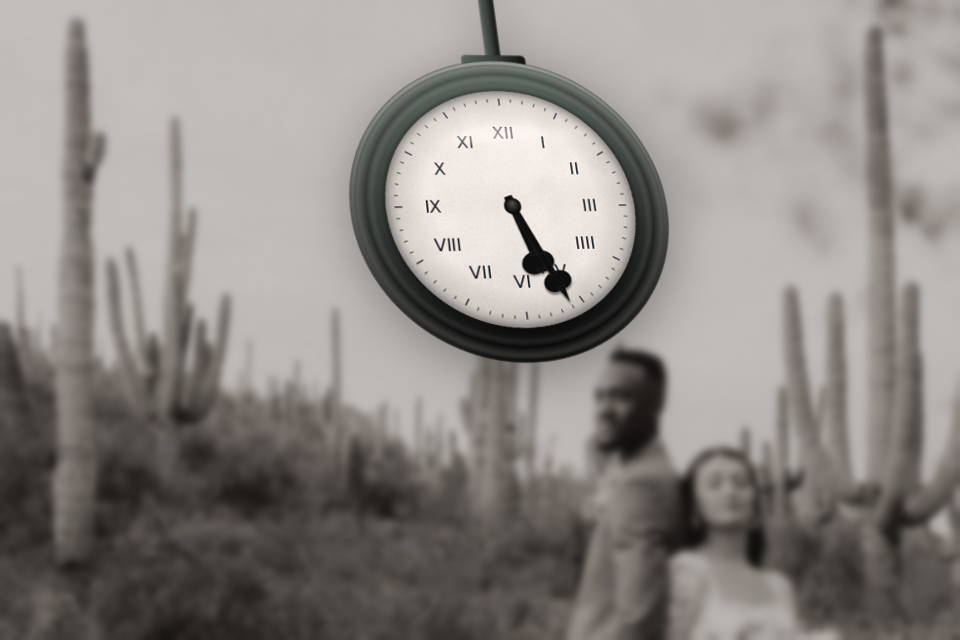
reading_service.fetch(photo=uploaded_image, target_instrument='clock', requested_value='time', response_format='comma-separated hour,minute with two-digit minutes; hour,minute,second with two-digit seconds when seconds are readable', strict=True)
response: 5,26
